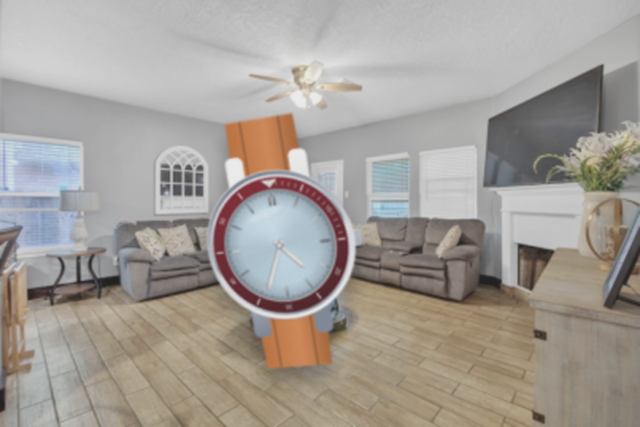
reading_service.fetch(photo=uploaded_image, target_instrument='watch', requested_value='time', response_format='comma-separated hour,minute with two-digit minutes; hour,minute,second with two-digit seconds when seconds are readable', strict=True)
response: 4,34
